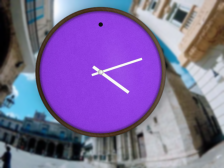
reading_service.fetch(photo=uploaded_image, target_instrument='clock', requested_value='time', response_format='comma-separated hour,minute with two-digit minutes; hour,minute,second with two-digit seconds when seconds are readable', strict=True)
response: 4,12
